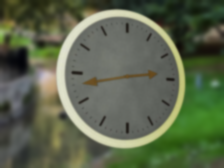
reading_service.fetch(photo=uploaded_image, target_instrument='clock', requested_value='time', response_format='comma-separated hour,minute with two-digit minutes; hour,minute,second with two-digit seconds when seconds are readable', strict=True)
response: 2,43
